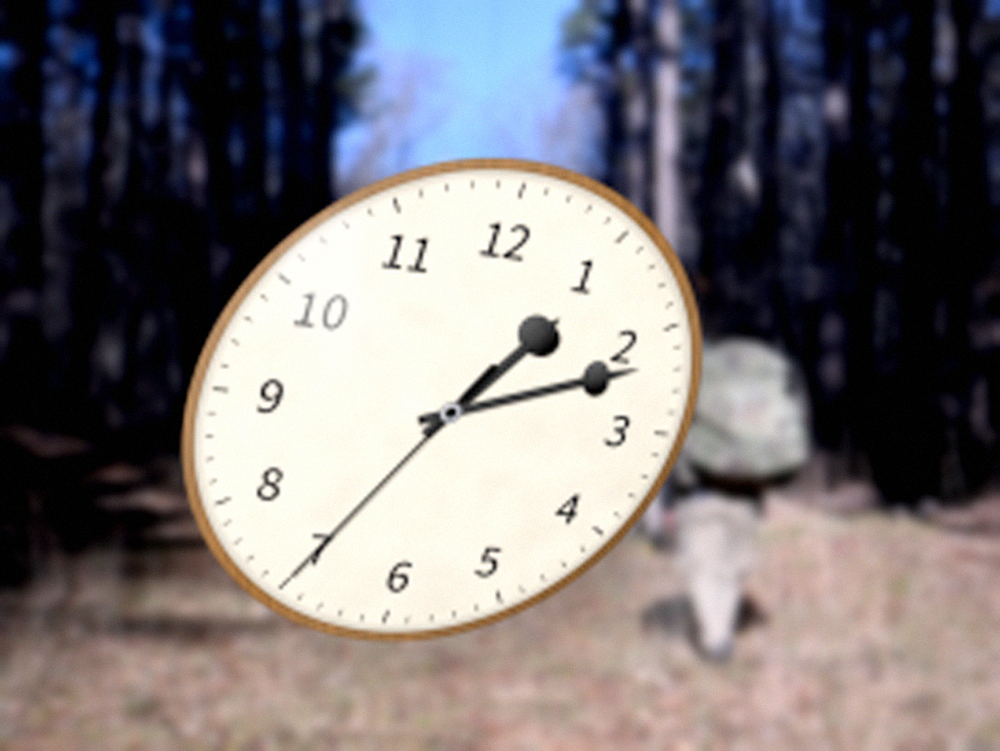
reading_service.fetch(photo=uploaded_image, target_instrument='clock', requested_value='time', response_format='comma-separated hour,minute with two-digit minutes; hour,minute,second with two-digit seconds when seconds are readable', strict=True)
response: 1,11,35
